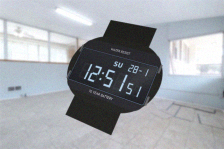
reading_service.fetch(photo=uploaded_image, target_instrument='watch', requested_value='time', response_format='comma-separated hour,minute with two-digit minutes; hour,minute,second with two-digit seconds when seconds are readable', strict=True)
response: 12,51,51
